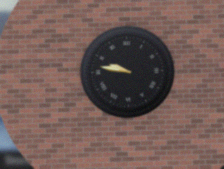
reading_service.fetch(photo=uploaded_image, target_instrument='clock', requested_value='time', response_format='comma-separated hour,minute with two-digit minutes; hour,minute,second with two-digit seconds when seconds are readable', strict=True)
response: 9,47
